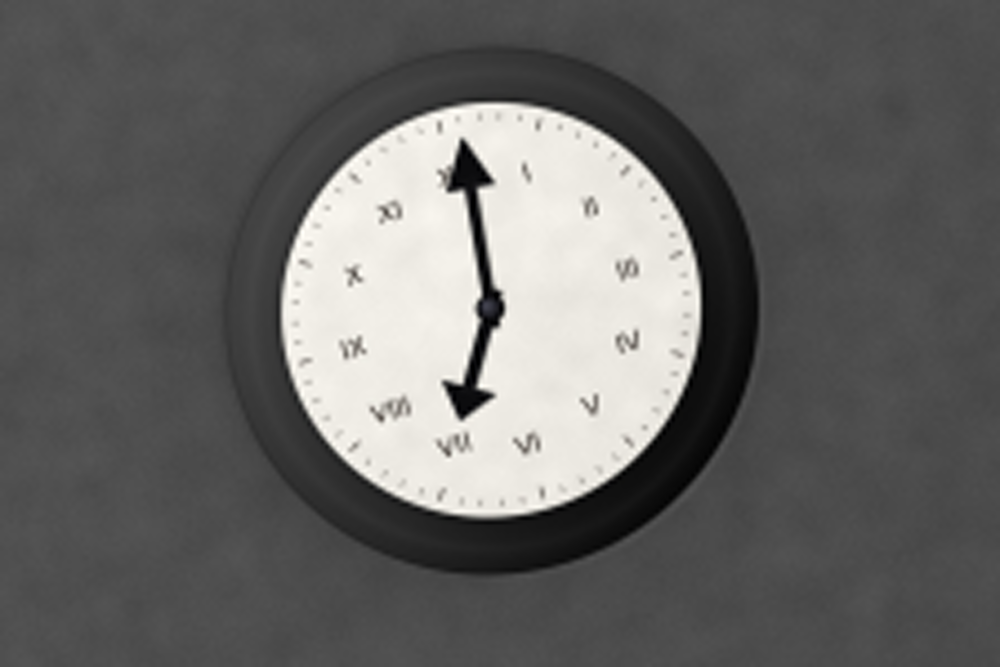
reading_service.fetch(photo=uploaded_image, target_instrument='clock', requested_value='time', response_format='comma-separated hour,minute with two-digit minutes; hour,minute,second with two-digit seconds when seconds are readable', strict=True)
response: 7,01
